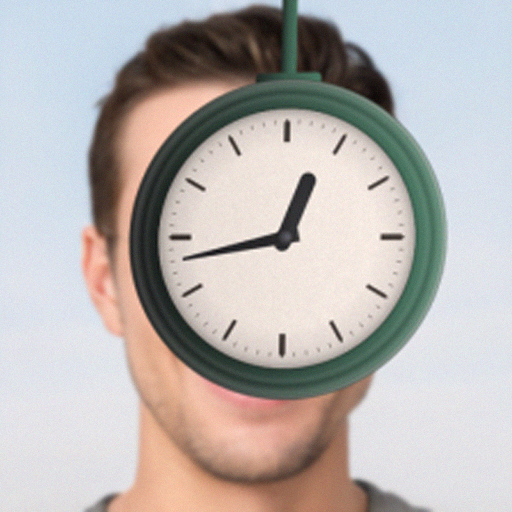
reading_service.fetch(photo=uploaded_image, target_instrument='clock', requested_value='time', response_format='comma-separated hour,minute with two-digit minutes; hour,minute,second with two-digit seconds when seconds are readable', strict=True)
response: 12,43
